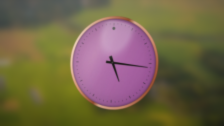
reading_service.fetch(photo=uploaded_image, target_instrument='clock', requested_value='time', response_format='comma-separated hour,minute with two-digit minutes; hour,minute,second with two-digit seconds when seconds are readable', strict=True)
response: 5,16
